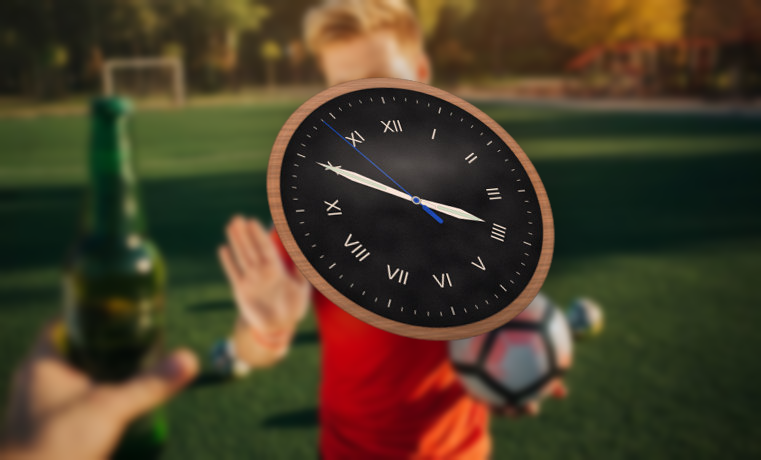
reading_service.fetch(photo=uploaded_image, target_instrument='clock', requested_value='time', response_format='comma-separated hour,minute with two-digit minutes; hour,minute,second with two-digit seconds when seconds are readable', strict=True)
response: 3,49,54
